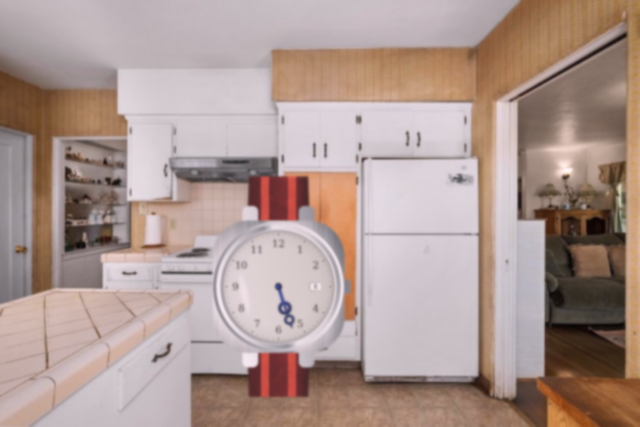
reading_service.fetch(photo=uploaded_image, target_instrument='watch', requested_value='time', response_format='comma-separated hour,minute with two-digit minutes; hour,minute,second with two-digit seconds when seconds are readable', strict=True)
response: 5,27
